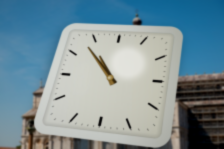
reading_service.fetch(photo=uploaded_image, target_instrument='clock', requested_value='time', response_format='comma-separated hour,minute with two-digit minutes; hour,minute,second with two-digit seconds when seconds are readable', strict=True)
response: 10,53
